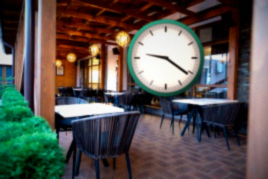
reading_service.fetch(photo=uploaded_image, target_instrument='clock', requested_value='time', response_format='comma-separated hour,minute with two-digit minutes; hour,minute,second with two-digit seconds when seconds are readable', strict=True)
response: 9,21
